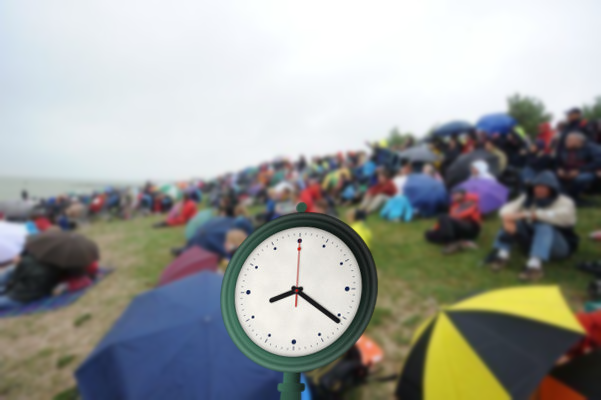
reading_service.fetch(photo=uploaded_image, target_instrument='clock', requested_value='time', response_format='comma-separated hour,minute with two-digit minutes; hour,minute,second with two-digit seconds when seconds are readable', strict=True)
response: 8,21,00
